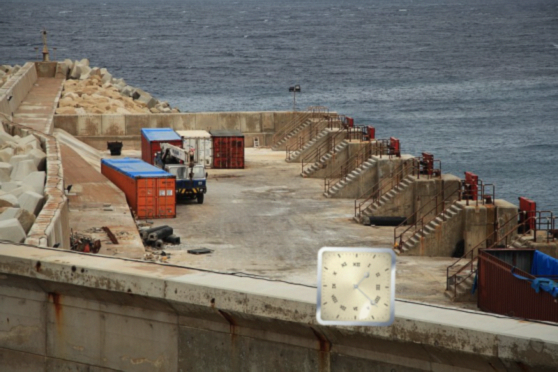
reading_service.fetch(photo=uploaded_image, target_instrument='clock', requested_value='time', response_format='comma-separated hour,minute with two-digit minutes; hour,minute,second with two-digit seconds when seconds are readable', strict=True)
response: 1,22
